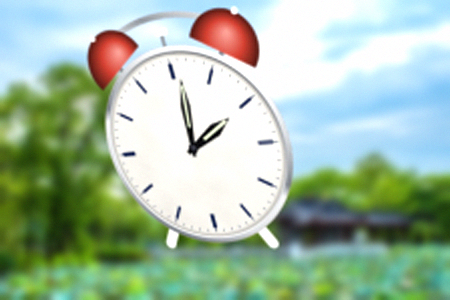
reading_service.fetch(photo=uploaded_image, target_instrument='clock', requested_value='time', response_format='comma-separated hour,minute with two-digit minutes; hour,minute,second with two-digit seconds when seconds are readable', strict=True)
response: 2,01
